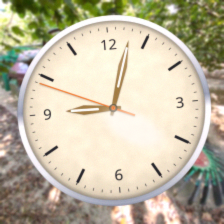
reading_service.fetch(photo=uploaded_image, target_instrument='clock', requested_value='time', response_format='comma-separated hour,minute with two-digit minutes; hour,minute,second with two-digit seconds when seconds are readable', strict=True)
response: 9,02,49
